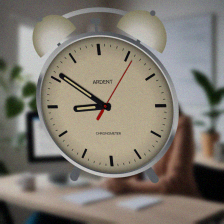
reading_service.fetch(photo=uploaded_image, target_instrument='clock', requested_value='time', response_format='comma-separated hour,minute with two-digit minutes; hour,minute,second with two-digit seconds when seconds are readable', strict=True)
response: 8,51,06
